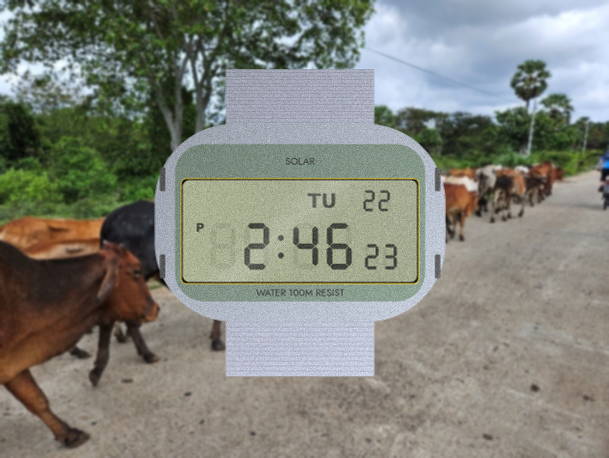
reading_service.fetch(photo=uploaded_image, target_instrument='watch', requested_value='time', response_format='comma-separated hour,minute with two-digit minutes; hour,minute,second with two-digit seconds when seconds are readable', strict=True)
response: 2,46,23
